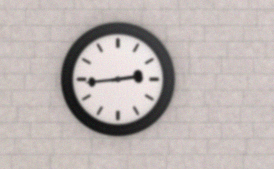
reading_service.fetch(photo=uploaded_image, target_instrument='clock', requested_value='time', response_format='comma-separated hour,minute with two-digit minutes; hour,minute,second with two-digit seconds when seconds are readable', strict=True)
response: 2,44
